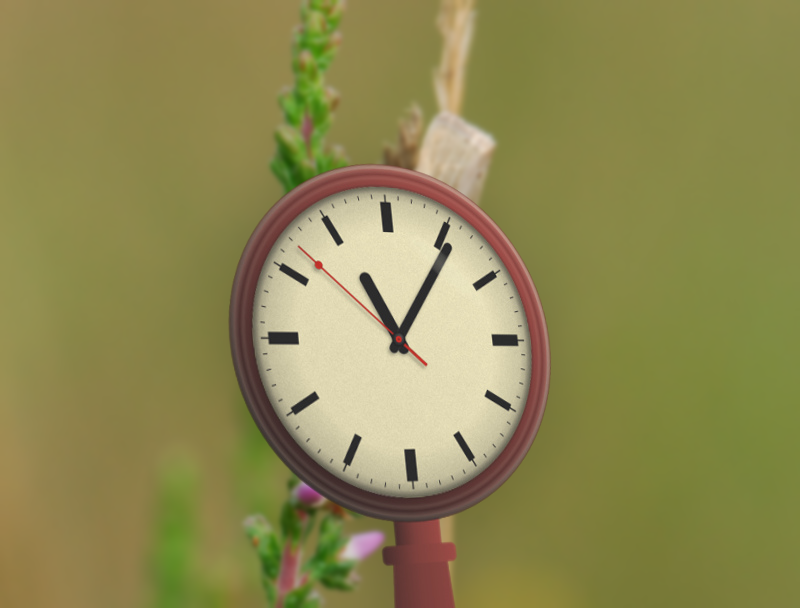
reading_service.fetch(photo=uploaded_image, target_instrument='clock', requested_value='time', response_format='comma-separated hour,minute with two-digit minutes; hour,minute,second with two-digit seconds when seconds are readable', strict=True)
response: 11,05,52
